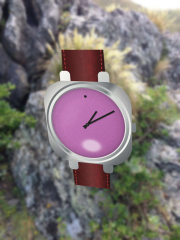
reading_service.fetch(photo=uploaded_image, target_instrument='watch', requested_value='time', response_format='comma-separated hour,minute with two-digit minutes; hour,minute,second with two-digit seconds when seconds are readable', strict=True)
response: 1,10
